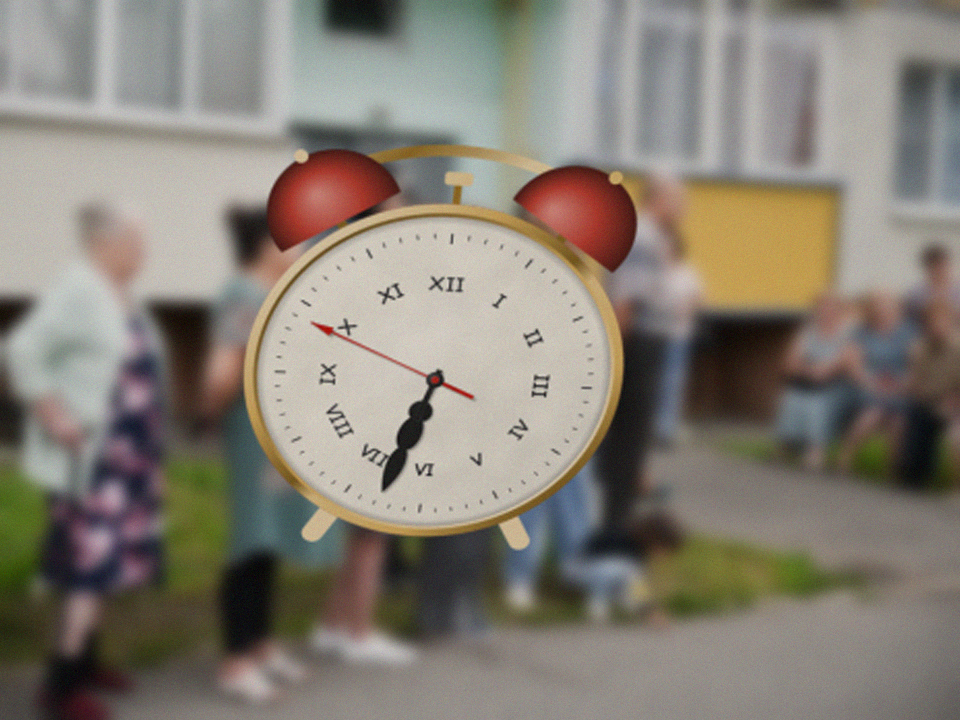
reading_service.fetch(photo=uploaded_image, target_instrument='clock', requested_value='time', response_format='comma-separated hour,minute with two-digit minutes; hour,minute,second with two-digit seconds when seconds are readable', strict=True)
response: 6,32,49
